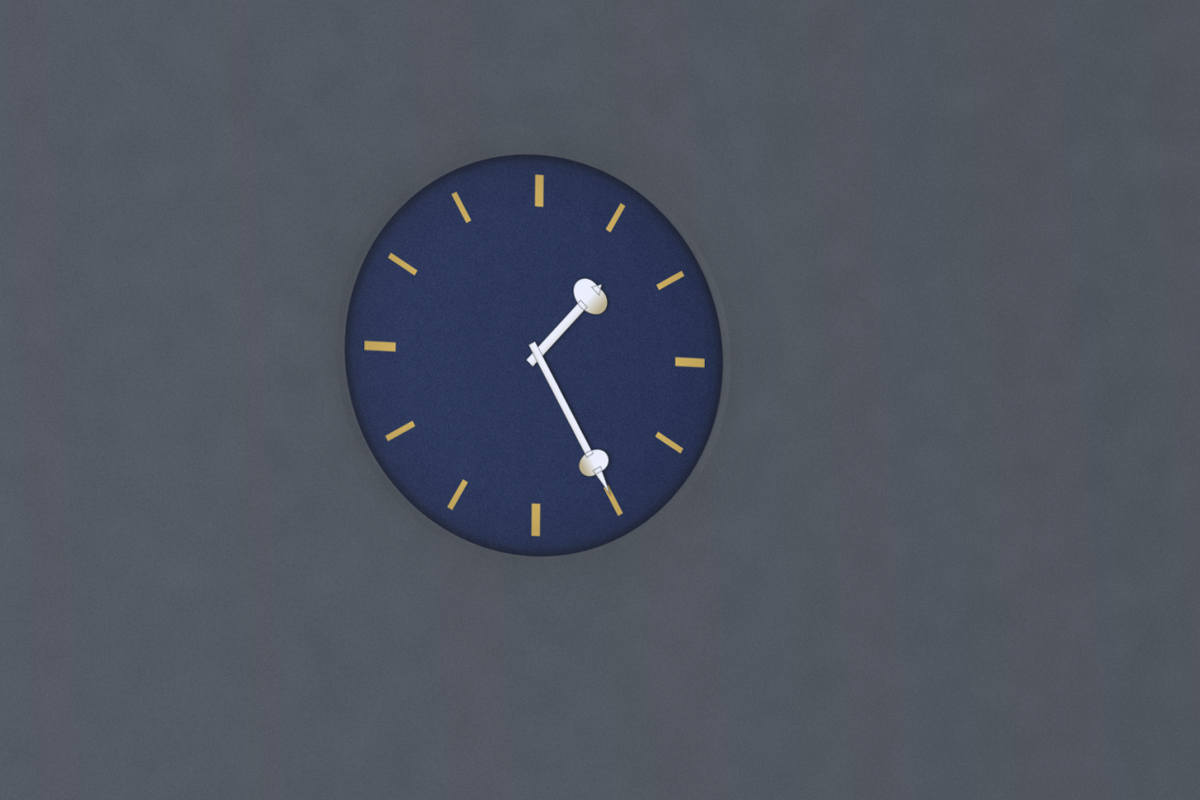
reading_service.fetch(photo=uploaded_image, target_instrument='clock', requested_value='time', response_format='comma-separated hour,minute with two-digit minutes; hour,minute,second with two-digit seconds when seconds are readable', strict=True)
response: 1,25
